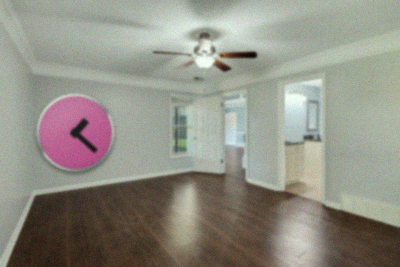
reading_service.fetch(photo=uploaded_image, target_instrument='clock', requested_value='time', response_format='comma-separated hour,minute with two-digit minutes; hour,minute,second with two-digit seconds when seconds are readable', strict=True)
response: 1,22
